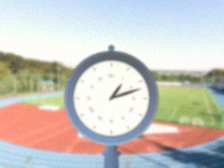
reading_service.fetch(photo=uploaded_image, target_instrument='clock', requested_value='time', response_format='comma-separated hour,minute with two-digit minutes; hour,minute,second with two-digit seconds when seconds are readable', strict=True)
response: 1,12
